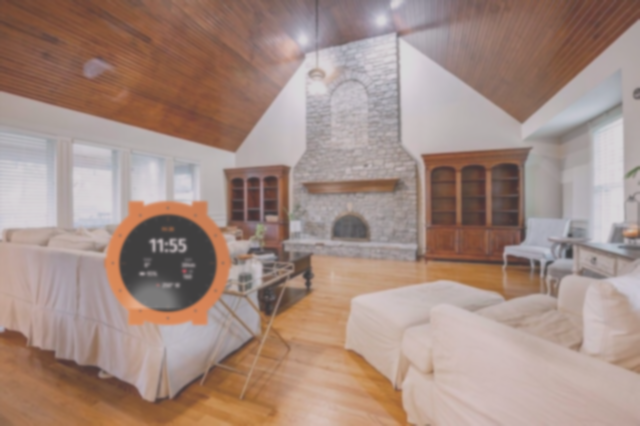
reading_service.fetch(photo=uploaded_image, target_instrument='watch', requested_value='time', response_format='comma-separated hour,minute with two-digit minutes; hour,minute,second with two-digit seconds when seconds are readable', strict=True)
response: 11,55
